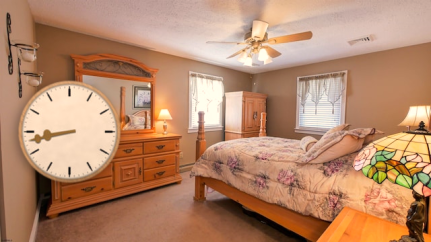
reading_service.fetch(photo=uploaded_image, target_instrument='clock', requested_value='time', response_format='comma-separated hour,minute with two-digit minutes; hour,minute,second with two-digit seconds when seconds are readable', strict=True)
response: 8,43
